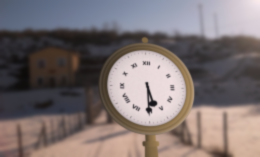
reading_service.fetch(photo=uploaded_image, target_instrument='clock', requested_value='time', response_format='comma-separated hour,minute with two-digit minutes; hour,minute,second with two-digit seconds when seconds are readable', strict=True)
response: 5,30
